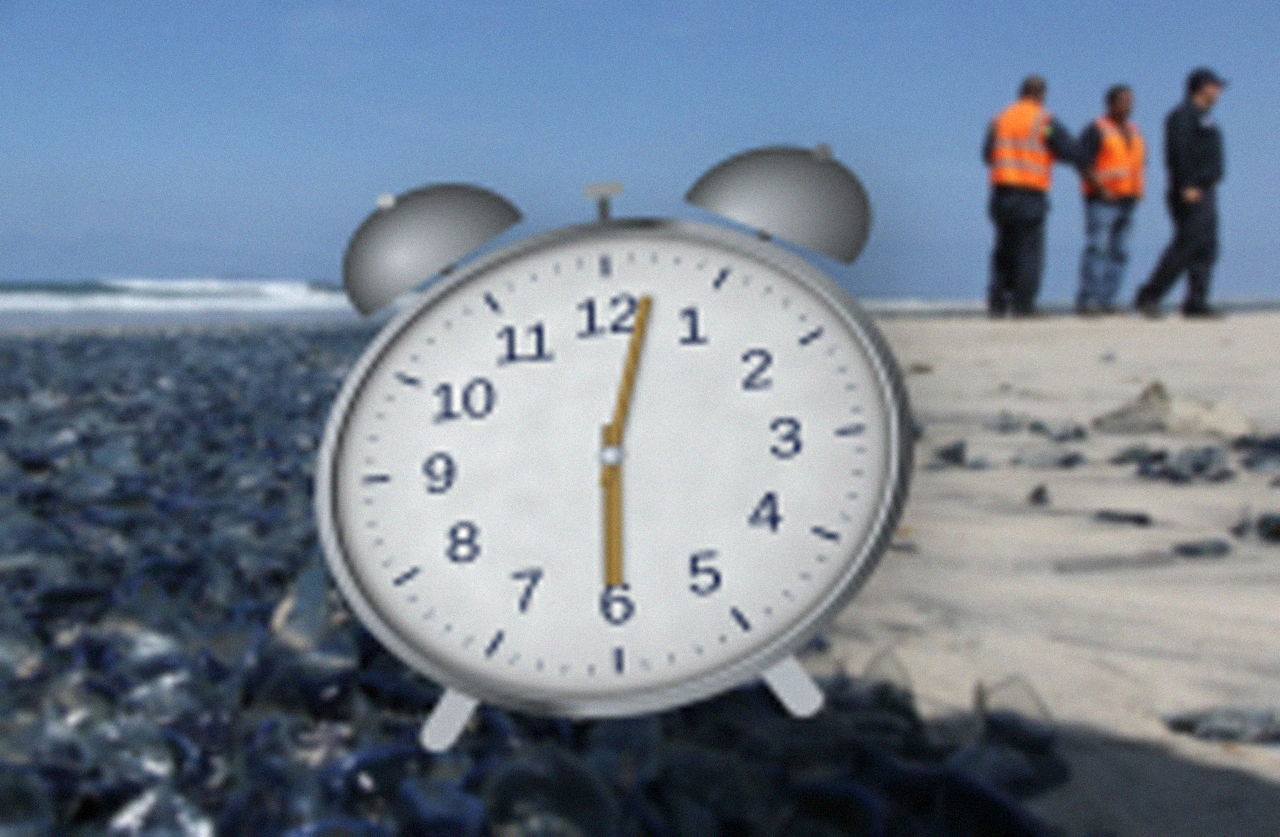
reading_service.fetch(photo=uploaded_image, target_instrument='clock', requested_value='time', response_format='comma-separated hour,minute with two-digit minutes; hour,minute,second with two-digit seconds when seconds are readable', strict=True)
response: 6,02
